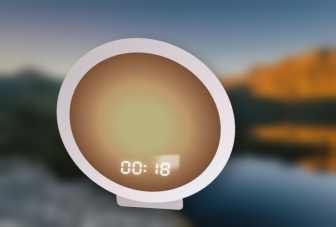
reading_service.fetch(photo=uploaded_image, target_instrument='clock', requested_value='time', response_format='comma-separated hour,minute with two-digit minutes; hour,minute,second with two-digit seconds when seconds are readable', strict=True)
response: 0,18
